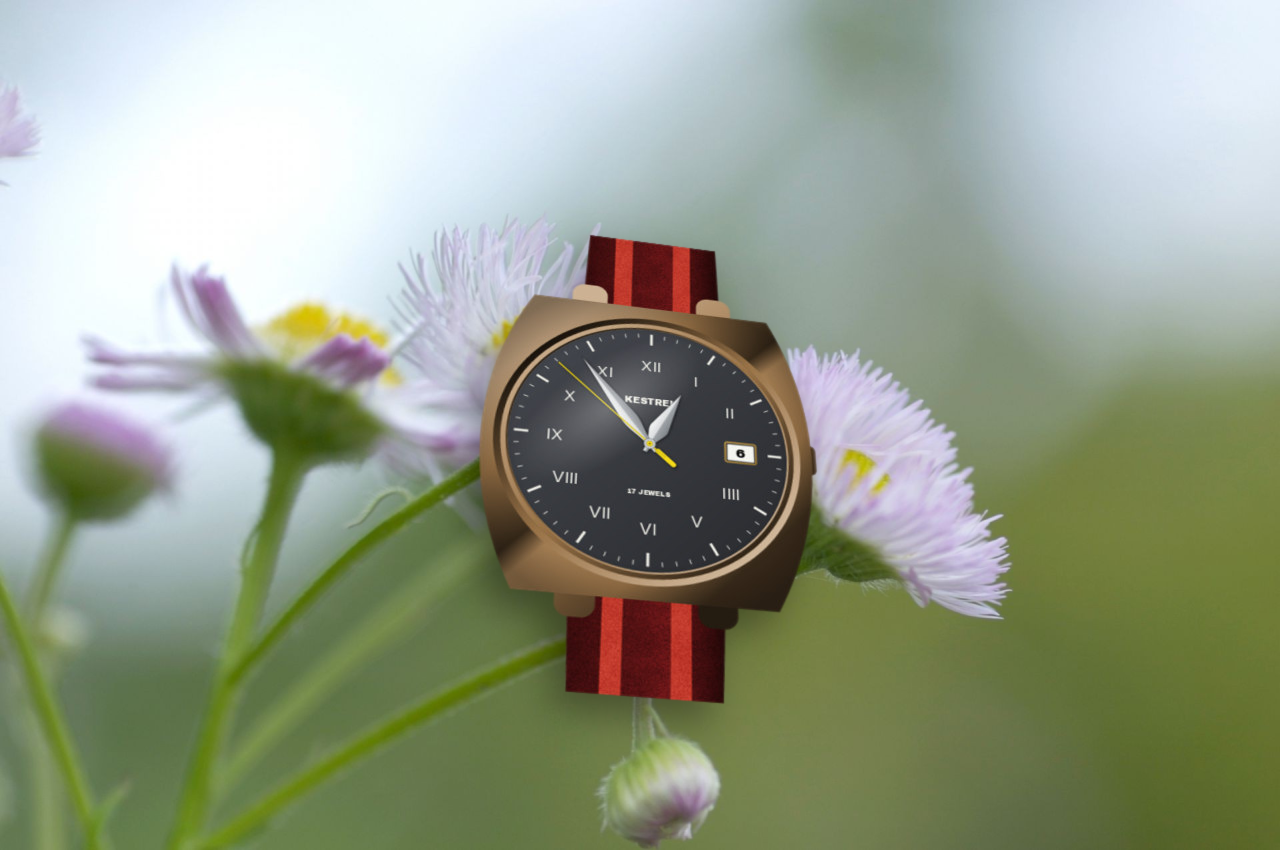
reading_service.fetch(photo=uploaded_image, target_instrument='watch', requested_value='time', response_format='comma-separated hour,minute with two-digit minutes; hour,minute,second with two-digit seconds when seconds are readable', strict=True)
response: 12,53,52
